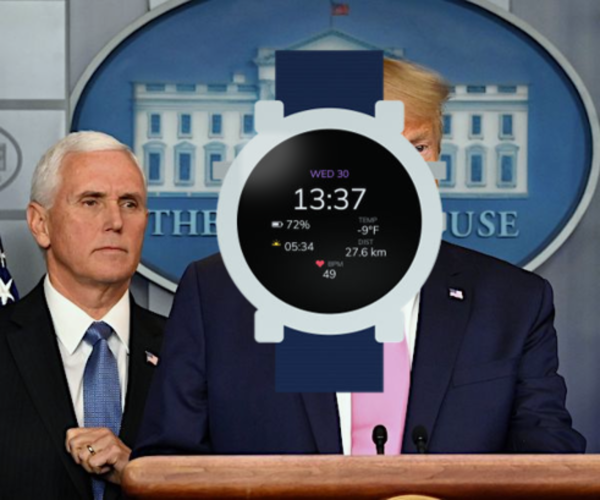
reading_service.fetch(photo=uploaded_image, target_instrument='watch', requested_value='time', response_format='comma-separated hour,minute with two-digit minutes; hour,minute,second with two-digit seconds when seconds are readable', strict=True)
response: 13,37
